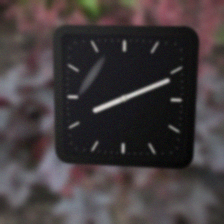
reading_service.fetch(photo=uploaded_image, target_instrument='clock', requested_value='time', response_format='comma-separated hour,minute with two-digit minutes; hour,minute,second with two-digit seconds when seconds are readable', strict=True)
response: 8,11
